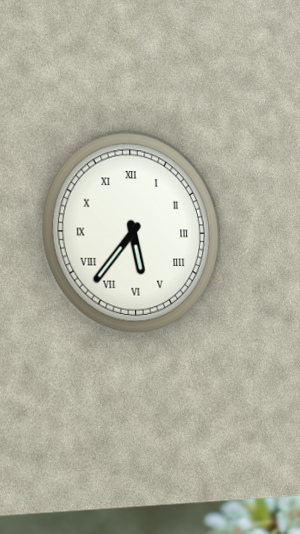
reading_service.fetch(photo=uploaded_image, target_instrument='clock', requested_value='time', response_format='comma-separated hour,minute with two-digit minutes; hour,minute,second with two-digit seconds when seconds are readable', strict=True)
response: 5,37
